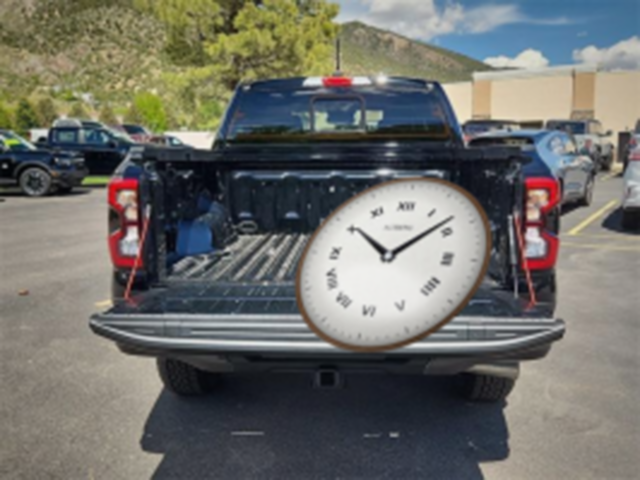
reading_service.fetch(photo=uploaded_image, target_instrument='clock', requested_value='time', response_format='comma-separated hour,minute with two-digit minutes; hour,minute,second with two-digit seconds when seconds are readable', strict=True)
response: 10,08
